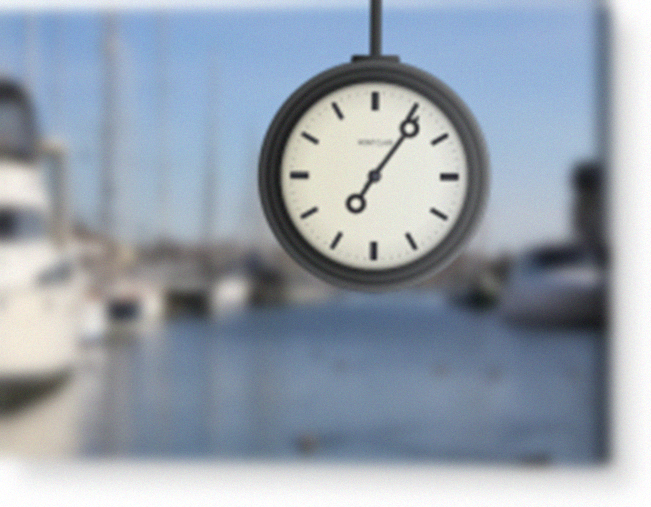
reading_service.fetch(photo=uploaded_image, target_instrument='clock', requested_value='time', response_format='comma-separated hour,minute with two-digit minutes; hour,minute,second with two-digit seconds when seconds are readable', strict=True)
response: 7,06
